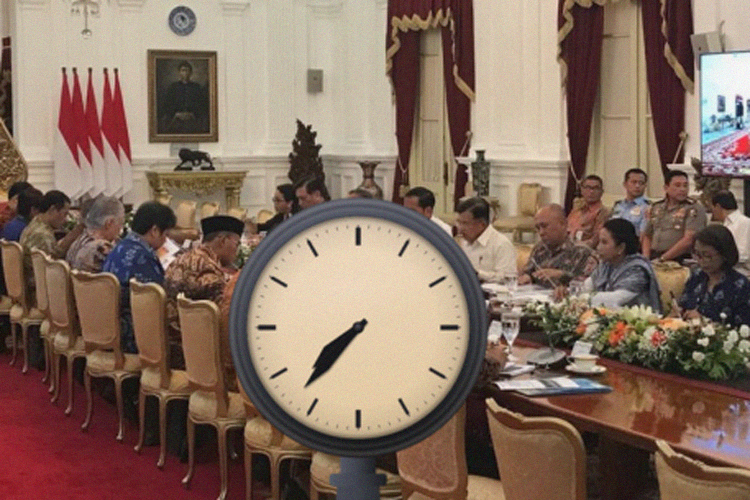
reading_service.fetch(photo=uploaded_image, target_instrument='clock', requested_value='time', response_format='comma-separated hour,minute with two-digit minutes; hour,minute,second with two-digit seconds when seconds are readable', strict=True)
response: 7,37
